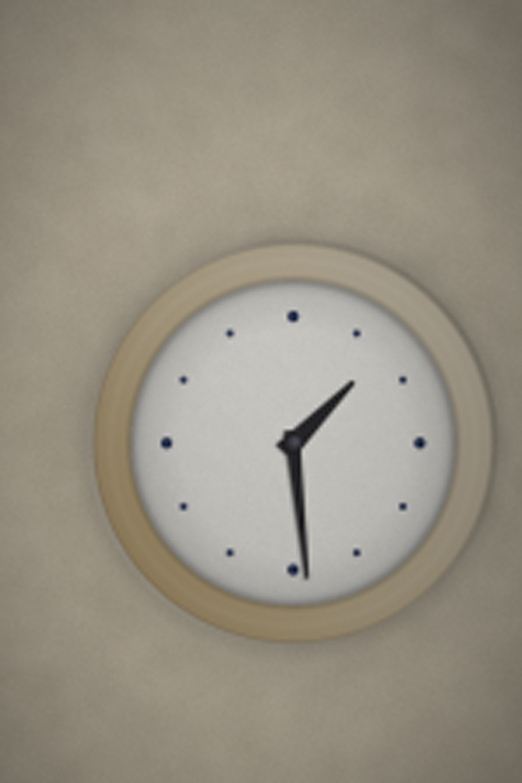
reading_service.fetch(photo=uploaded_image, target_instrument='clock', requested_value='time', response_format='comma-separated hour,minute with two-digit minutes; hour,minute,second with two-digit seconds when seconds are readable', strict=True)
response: 1,29
